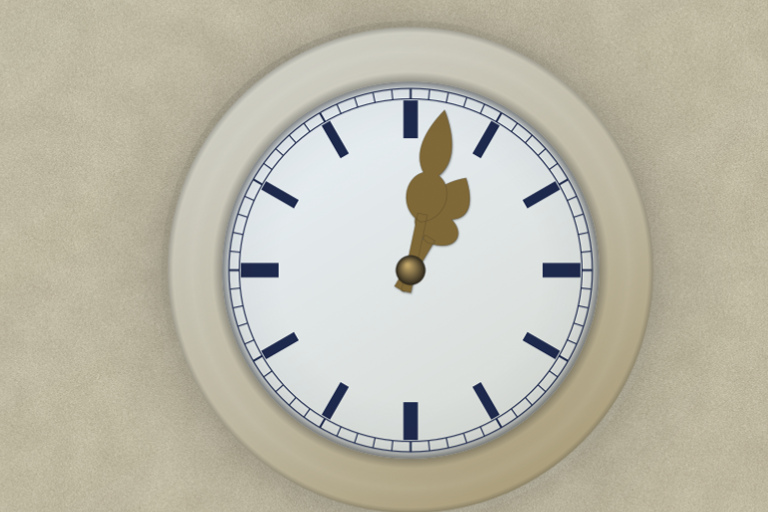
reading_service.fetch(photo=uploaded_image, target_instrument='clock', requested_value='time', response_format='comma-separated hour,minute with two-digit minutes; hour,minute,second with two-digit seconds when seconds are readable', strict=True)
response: 1,02
